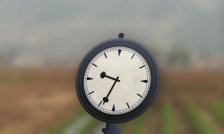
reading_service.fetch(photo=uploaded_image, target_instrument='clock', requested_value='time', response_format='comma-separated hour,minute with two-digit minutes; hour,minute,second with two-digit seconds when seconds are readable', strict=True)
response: 9,34
